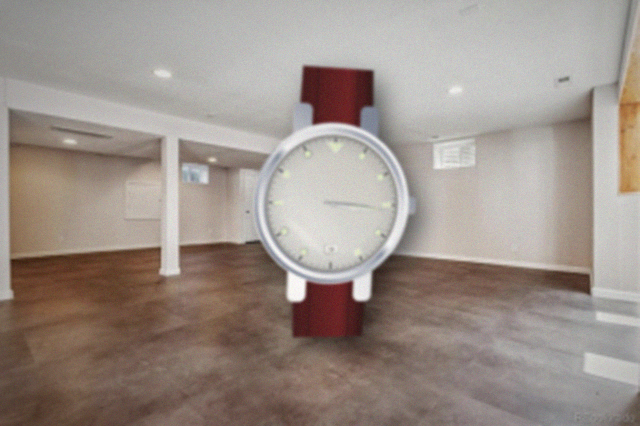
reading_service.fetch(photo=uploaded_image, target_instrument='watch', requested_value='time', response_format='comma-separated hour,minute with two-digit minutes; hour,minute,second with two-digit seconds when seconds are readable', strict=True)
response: 3,16
